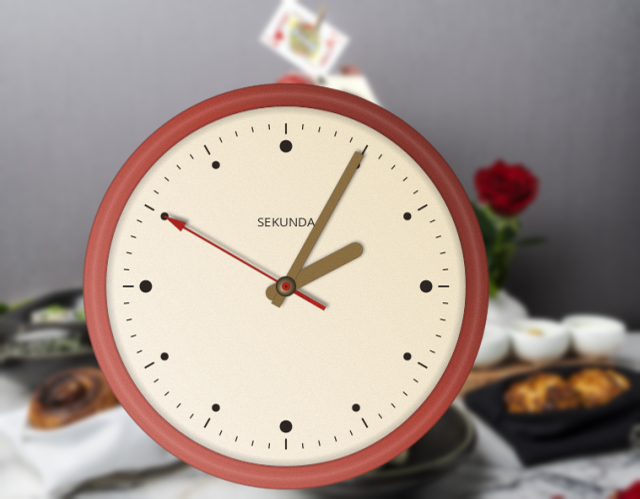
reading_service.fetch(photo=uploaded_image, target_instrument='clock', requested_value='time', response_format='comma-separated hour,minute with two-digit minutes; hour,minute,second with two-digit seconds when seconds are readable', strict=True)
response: 2,04,50
